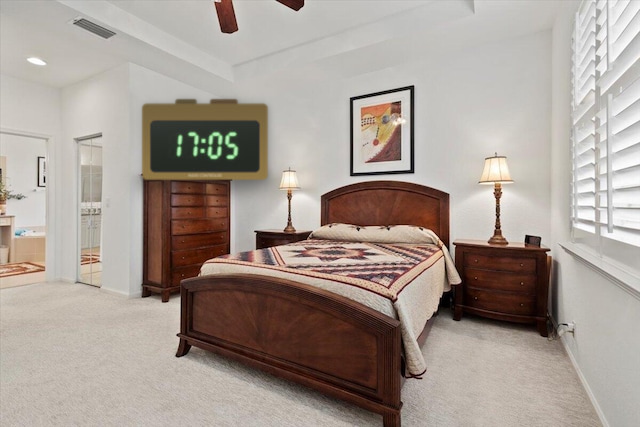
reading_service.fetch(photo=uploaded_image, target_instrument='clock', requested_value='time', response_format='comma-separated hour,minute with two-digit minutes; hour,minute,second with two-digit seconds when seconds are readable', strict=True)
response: 17,05
